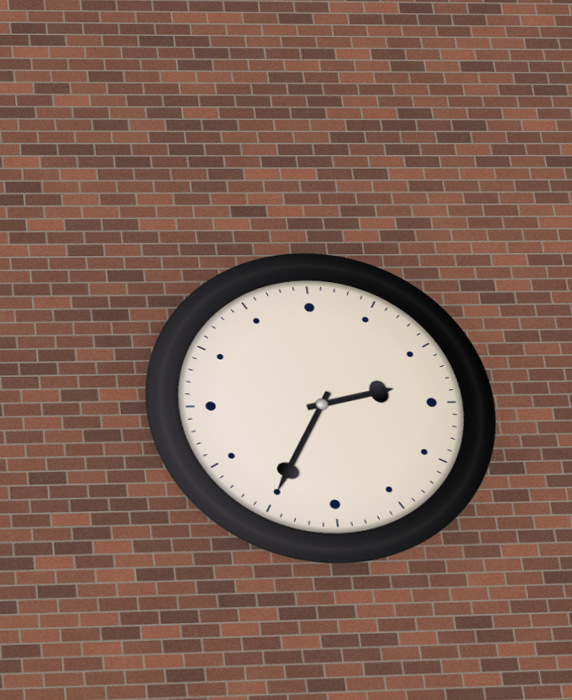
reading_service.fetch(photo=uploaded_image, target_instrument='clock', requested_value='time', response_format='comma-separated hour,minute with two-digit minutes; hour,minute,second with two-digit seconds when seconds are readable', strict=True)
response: 2,35
